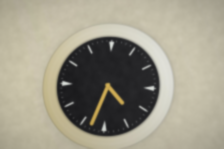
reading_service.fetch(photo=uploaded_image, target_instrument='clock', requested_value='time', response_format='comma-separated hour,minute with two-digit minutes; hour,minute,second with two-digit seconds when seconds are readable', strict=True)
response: 4,33
